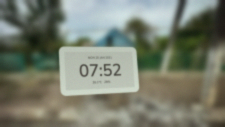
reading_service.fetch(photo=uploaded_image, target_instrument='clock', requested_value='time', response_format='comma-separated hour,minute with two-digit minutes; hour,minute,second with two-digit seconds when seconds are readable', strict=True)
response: 7,52
